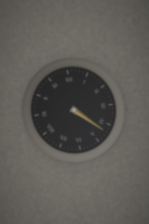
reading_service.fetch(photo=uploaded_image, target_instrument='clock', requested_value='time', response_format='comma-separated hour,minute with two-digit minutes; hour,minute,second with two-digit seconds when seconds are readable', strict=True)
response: 4,22
